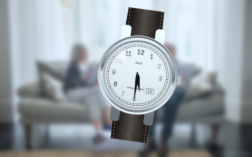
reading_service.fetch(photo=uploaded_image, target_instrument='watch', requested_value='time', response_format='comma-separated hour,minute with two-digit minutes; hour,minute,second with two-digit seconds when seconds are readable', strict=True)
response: 5,30
